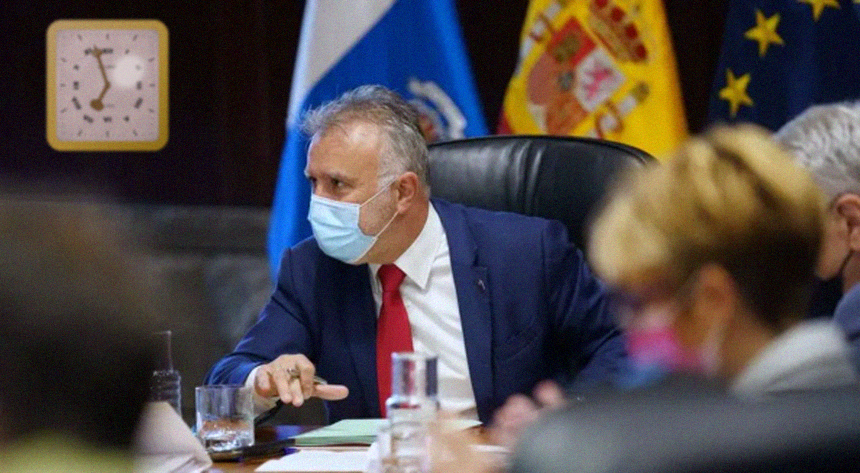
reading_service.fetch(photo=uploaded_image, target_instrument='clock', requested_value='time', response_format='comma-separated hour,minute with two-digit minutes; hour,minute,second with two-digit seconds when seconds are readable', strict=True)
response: 6,57
